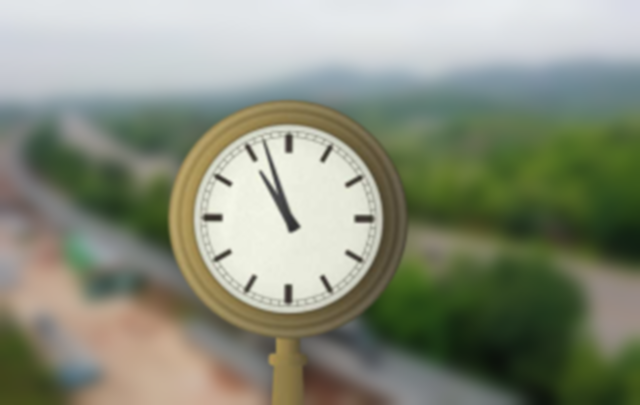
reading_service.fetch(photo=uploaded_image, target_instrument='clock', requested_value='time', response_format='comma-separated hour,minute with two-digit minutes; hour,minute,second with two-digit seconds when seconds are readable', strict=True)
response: 10,57
